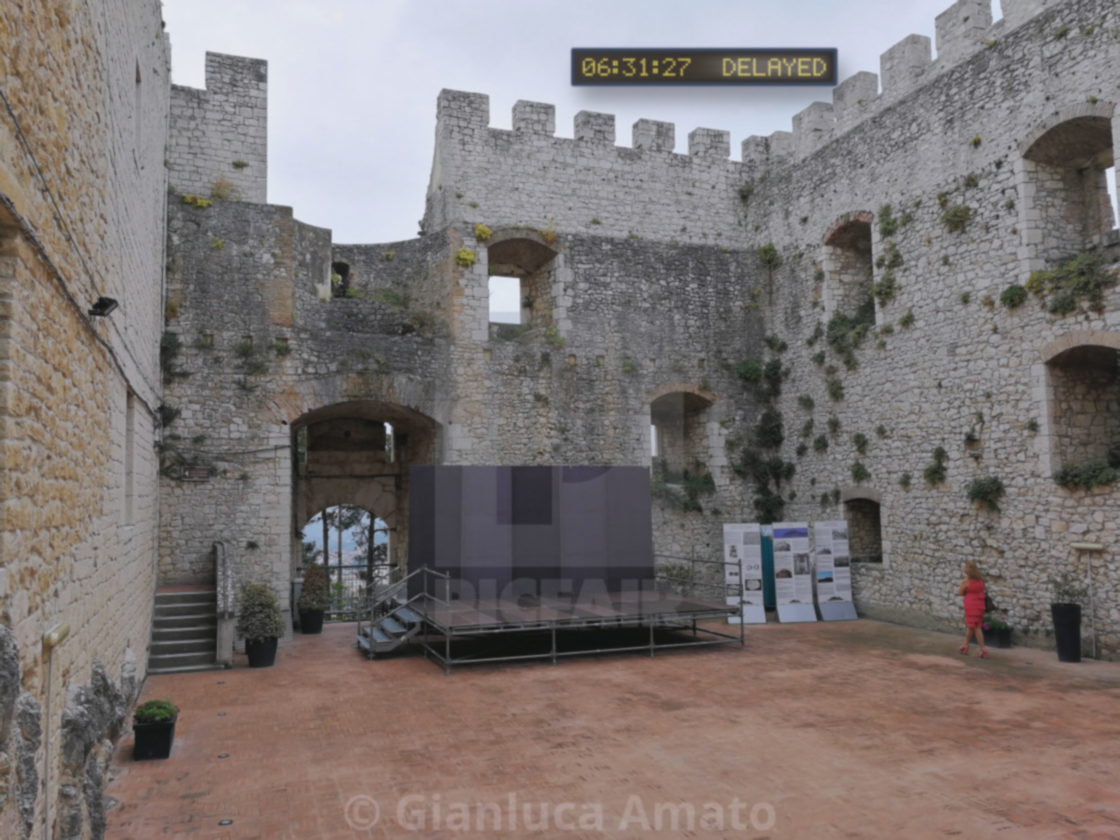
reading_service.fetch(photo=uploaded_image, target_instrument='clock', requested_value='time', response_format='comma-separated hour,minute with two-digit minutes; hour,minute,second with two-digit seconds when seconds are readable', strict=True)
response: 6,31,27
